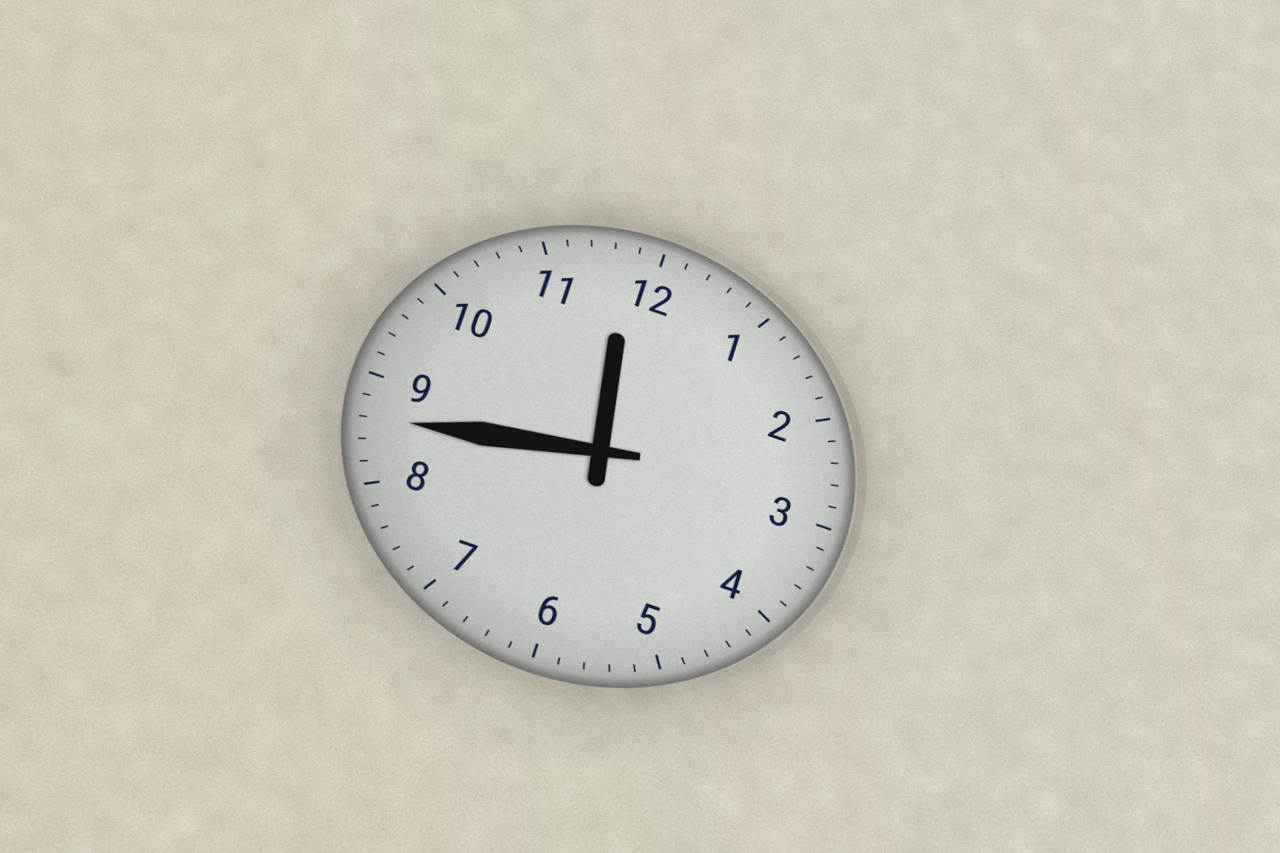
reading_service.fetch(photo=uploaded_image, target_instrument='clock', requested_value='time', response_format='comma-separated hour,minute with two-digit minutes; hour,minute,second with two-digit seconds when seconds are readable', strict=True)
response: 11,43
